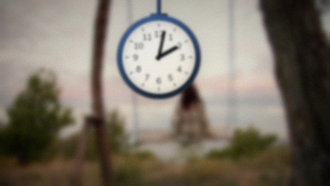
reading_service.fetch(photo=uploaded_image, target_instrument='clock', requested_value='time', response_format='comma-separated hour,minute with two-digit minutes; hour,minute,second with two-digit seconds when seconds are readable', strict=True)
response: 2,02
